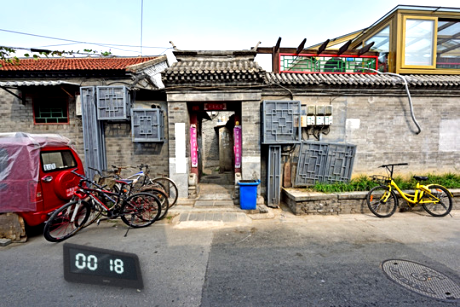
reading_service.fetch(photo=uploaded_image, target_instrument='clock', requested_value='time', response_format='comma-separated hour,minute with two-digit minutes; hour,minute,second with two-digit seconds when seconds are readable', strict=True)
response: 0,18
